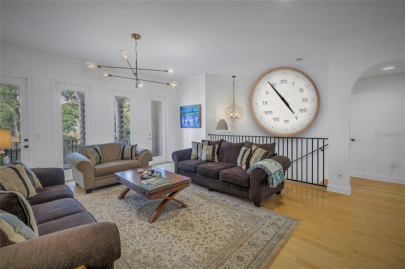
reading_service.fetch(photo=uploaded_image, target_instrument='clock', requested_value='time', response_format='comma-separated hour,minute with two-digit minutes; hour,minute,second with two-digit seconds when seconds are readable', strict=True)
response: 4,54
